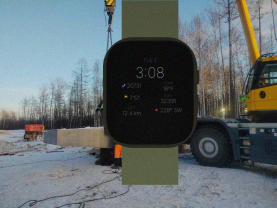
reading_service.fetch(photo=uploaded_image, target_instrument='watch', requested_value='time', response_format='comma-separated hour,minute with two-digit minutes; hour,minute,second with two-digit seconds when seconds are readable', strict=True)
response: 3,08
